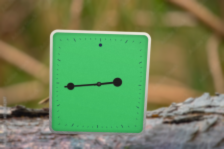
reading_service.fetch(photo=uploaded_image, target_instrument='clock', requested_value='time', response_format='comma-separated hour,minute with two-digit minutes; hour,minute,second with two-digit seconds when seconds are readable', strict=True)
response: 2,44
